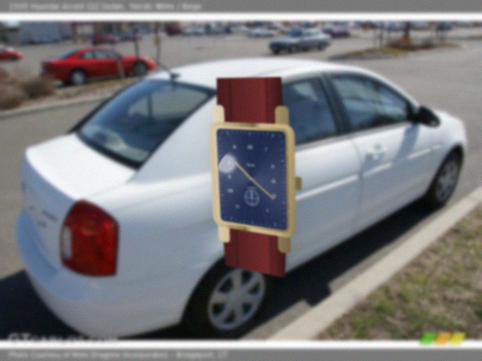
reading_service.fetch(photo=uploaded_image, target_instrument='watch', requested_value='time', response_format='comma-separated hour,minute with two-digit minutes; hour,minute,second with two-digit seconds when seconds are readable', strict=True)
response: 10,21
